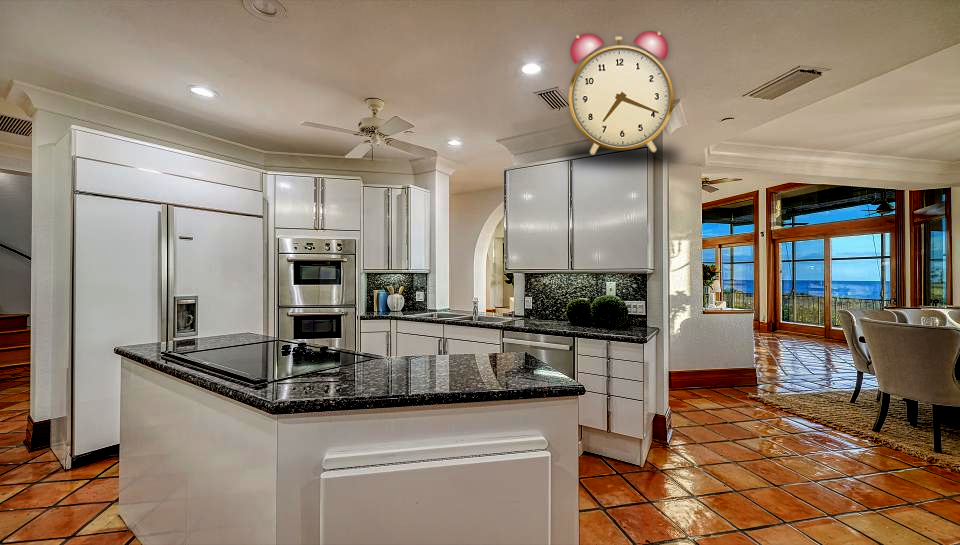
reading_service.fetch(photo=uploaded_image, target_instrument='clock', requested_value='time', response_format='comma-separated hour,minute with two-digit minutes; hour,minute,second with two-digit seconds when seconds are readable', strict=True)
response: 7,19
